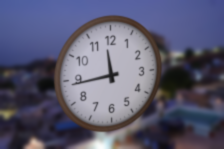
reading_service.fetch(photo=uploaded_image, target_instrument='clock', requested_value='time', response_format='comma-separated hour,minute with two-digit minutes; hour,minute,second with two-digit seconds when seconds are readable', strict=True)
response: 11,44
